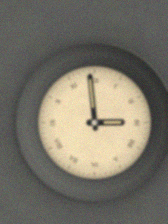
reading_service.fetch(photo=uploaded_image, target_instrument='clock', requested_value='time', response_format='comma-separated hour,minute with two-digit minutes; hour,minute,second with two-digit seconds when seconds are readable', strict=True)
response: 2,59
